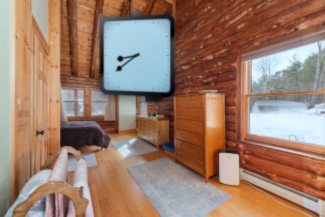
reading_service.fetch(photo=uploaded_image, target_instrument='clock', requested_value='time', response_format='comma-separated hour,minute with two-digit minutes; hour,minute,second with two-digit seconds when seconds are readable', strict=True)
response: 8,39
